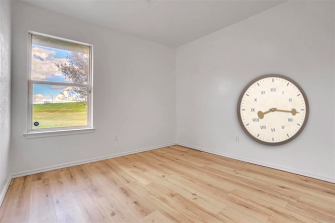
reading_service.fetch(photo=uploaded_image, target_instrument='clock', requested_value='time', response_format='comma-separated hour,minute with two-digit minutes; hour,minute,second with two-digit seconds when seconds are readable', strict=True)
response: 8,16
